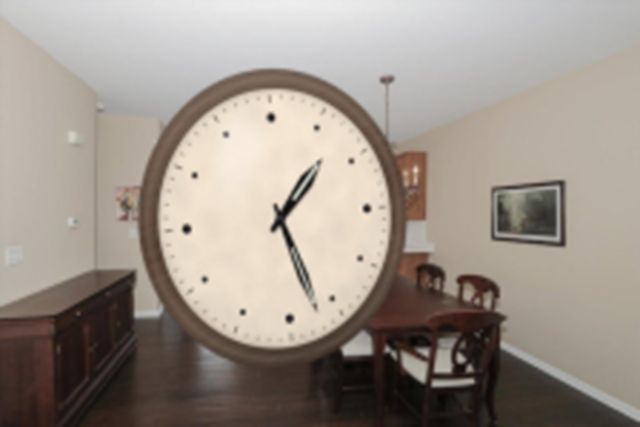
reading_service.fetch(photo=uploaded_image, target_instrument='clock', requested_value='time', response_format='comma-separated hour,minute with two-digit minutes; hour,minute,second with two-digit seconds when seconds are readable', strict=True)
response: 1,27
